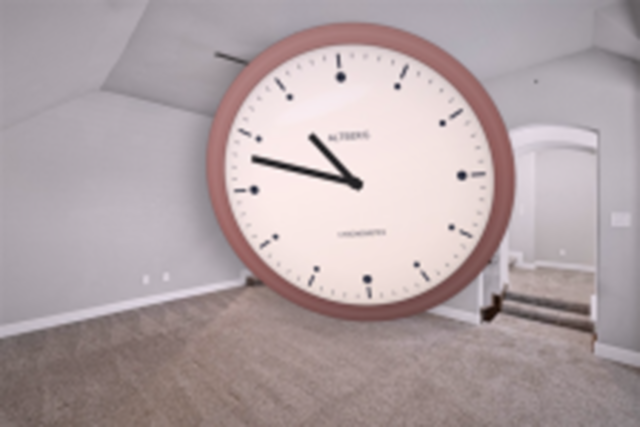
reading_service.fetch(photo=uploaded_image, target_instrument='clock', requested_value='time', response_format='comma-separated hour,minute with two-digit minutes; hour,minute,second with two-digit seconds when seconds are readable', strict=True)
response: 10,48
